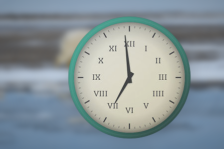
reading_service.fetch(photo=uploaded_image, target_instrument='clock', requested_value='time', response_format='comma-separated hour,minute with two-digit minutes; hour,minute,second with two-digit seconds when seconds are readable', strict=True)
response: 6,59
